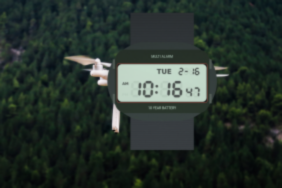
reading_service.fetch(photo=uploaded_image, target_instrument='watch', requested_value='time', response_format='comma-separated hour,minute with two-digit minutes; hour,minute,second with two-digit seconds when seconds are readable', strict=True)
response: 10,16,47
